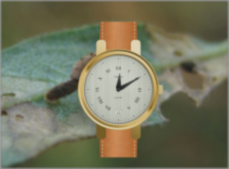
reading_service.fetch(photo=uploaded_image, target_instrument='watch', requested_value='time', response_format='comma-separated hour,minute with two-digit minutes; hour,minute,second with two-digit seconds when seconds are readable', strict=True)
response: 12,10
